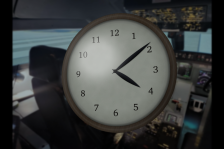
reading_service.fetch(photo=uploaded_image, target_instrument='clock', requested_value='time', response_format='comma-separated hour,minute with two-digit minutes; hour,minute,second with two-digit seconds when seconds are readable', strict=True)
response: 4,09
